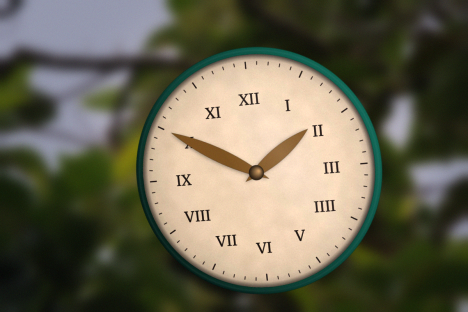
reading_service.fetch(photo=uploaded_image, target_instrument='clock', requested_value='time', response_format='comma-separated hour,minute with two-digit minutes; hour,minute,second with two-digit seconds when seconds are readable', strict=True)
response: 1,50
